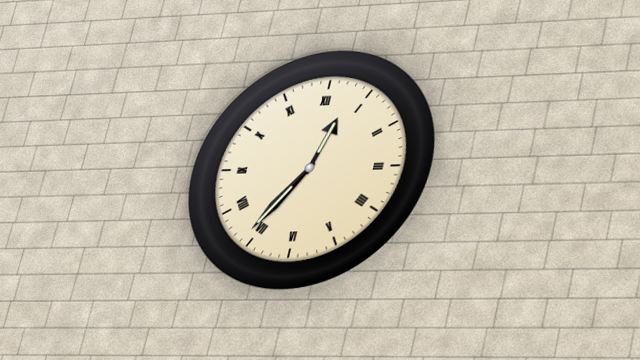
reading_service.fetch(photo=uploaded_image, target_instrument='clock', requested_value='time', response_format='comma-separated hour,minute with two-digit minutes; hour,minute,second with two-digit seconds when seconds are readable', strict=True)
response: 12,36
